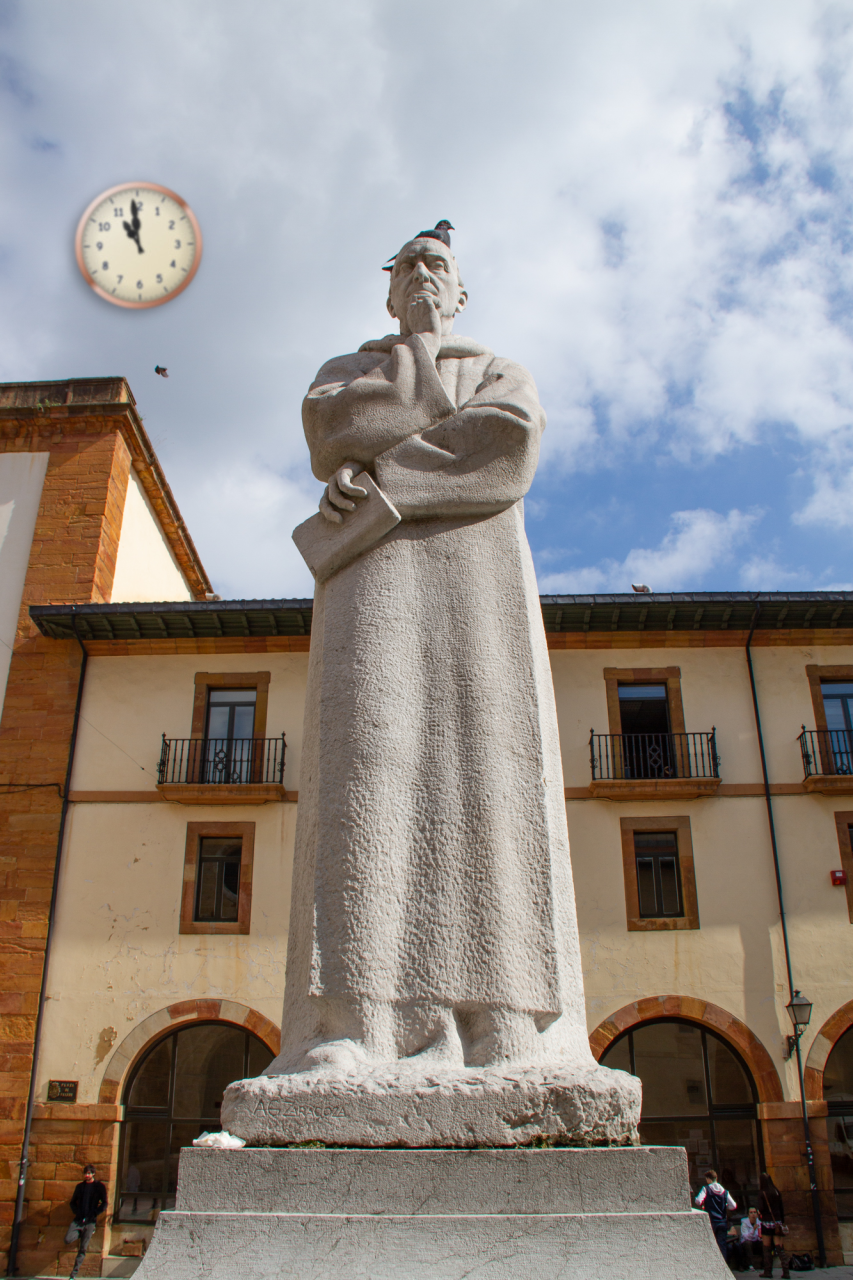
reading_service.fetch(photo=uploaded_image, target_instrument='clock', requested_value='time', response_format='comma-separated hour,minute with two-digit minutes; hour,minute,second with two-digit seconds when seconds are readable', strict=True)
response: 10,59
